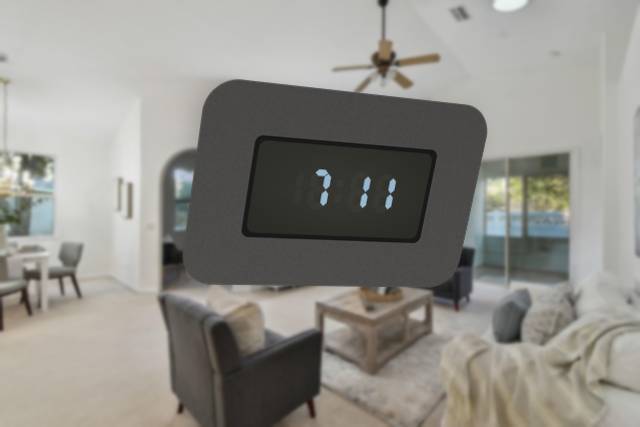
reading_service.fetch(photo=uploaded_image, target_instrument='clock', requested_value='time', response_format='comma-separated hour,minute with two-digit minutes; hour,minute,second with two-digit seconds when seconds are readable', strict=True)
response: 7,11
